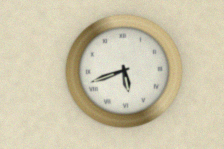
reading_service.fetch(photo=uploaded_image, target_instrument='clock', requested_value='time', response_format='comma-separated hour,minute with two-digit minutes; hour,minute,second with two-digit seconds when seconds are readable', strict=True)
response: 5,42
